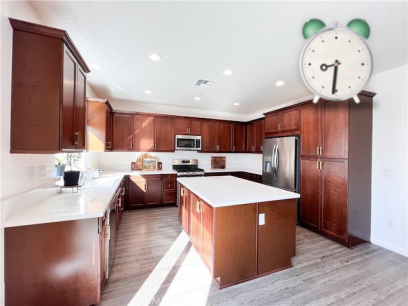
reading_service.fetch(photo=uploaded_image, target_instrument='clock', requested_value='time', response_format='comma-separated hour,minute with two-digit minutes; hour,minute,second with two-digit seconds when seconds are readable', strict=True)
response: 8,31
